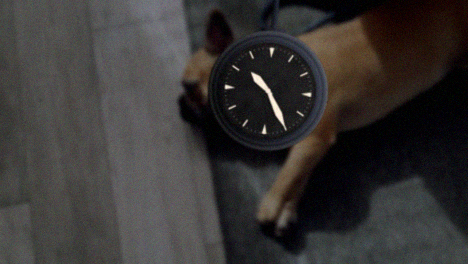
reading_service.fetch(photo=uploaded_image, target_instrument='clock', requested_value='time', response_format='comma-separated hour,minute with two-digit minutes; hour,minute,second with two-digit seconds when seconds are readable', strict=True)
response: 10,25
